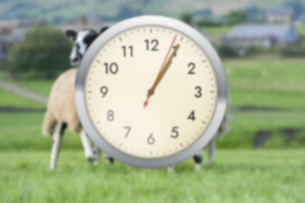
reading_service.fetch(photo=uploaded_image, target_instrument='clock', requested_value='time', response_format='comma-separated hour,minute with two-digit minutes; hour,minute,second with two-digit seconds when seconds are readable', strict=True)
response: 1,05,04
